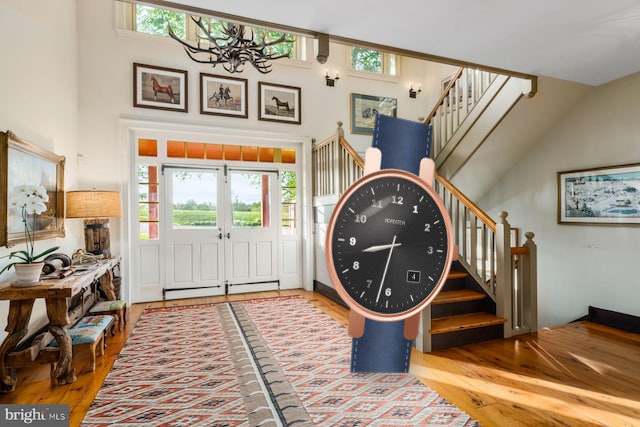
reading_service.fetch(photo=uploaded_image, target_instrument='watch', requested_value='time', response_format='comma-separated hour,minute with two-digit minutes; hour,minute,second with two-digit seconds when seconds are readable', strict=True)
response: 8,32
